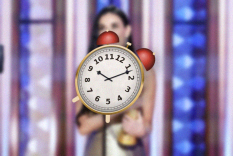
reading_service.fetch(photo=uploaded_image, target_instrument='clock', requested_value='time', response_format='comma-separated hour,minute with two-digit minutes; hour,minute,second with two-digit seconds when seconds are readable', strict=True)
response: 9,07
